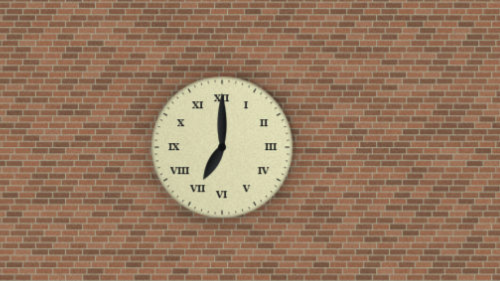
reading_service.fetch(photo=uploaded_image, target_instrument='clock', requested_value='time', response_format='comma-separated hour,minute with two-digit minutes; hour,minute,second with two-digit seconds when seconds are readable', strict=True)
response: 7,00
